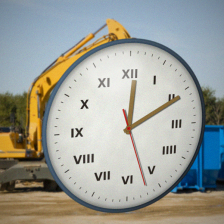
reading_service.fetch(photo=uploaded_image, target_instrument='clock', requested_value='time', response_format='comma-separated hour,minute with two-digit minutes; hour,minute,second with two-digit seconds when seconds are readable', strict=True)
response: 12,10,27
